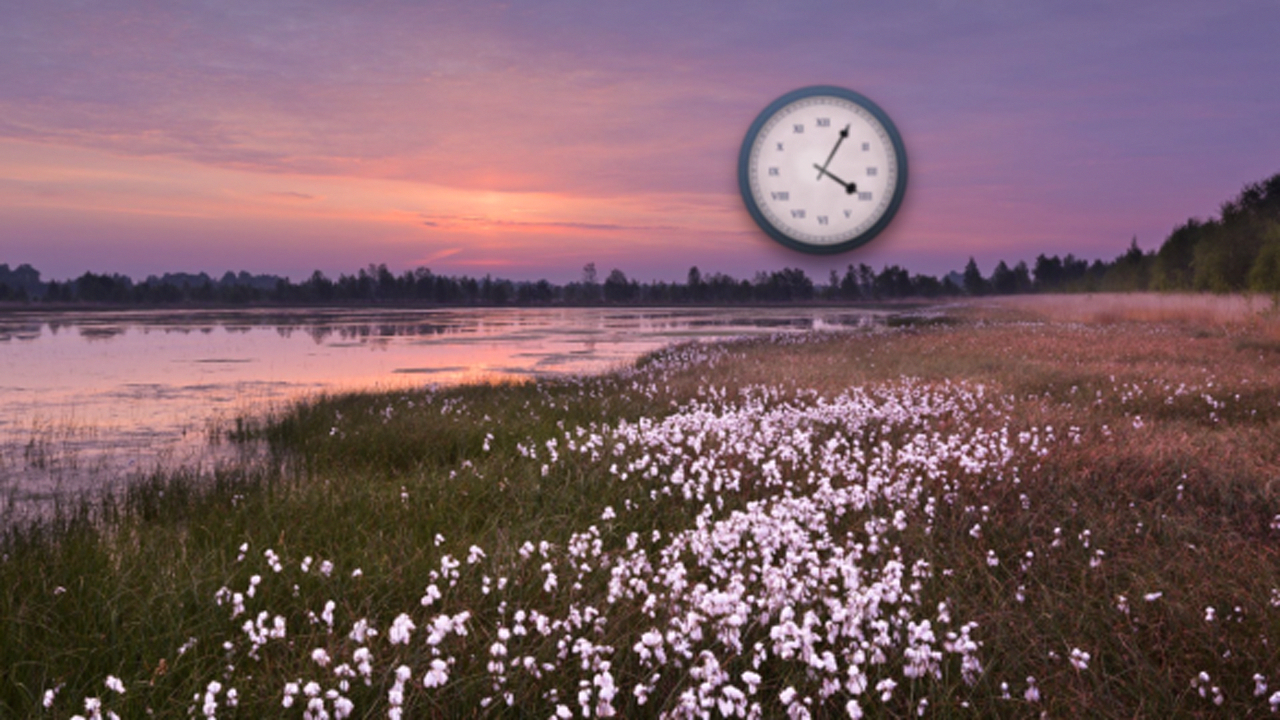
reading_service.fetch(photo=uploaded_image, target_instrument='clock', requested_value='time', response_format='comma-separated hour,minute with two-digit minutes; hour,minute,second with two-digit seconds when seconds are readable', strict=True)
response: 4,05
